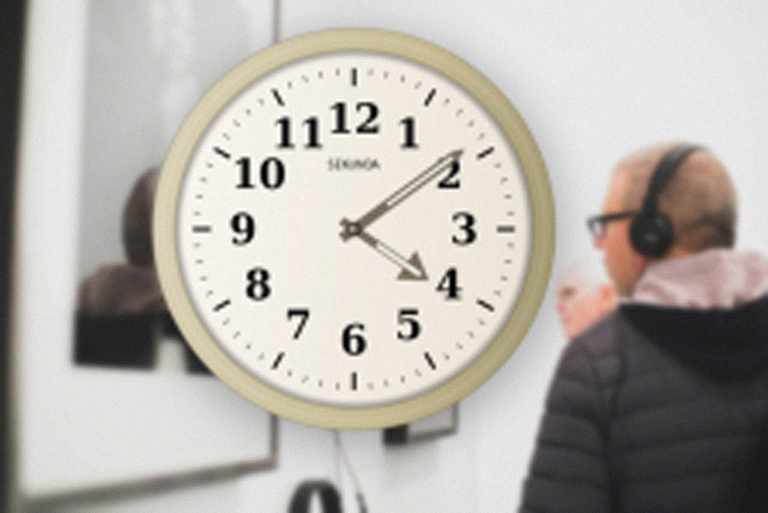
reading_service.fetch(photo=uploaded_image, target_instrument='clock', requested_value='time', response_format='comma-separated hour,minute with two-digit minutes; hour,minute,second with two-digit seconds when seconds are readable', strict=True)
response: 4,09
